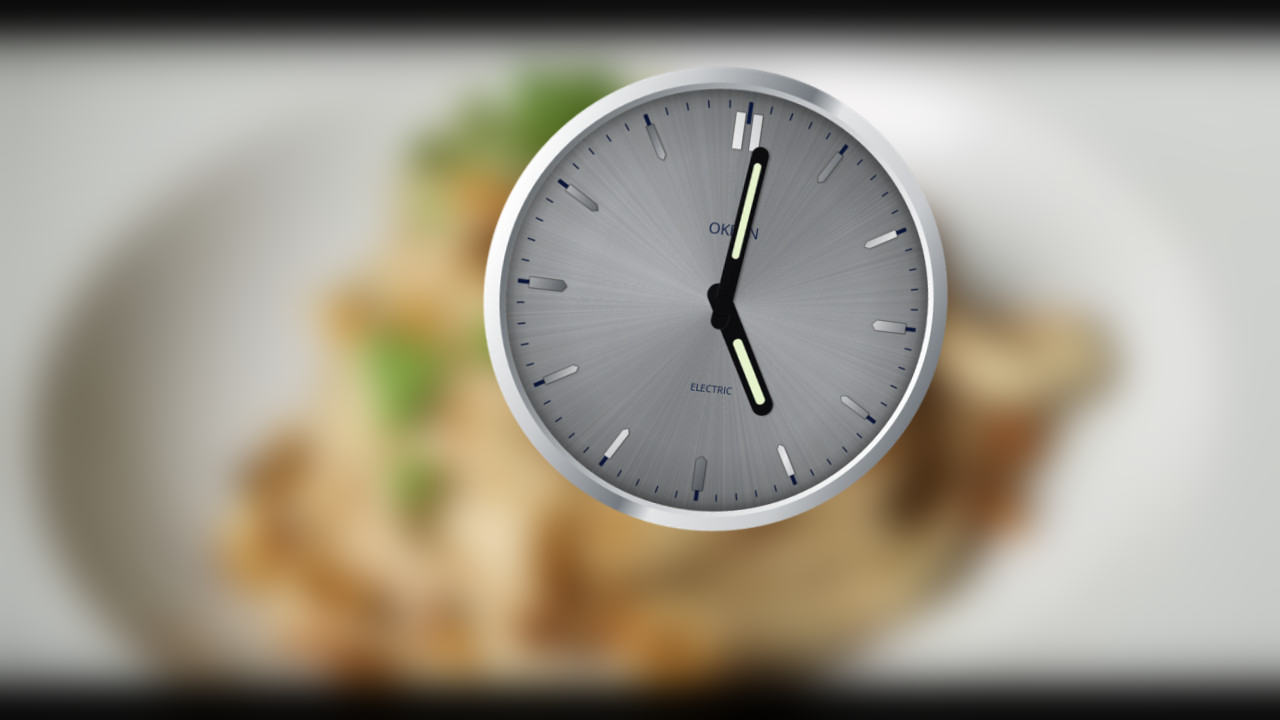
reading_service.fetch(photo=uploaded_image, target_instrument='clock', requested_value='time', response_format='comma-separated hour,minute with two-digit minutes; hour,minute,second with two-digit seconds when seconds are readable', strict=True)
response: 5,01
